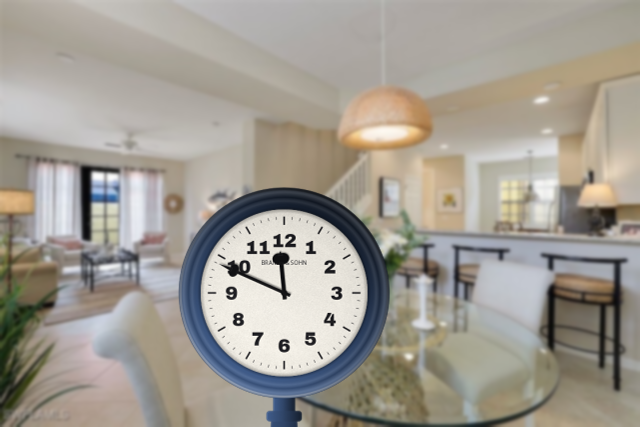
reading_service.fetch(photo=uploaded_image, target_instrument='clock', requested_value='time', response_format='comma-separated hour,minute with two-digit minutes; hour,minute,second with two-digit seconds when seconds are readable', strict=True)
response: 11,49
